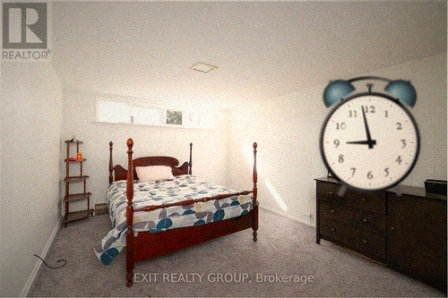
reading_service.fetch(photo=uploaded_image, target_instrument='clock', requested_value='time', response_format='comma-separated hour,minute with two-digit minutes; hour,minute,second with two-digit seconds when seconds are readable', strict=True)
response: 8,58
